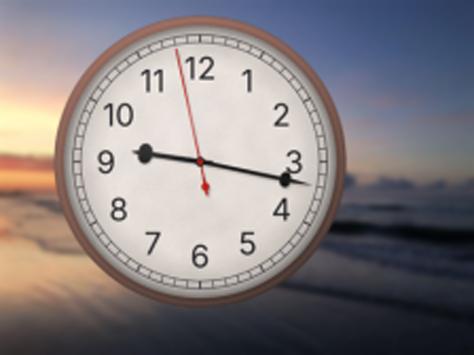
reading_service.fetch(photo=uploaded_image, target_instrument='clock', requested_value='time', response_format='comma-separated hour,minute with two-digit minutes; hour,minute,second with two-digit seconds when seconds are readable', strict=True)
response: 9,16,58
